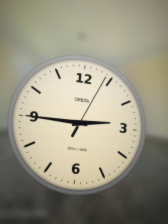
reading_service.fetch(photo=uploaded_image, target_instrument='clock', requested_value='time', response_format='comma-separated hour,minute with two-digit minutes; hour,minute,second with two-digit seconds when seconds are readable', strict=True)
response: 2,45,04
